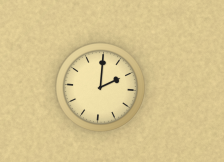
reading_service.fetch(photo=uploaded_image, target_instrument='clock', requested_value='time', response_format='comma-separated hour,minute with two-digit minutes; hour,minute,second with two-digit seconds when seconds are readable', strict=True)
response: 2,00
